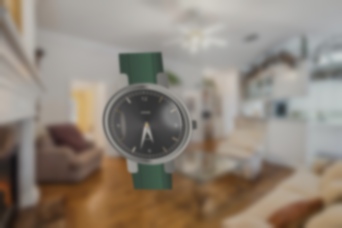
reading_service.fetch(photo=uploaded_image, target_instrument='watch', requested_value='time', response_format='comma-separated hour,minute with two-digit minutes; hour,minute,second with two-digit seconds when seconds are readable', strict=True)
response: 5,33
